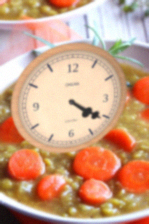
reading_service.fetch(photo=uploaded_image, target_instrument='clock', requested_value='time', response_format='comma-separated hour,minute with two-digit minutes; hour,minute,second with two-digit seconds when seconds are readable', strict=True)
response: 4,21
